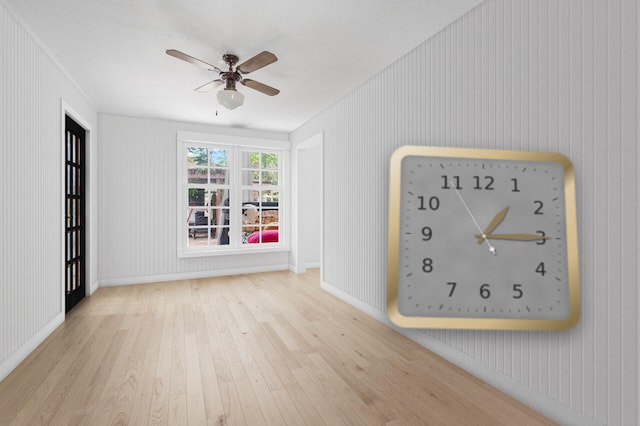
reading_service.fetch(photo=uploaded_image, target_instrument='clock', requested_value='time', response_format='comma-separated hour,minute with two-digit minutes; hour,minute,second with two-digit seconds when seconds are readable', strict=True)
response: 1,14,55
